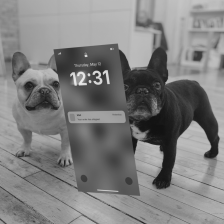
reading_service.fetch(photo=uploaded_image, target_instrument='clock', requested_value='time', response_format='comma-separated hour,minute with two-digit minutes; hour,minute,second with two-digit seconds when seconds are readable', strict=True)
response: 12,31
